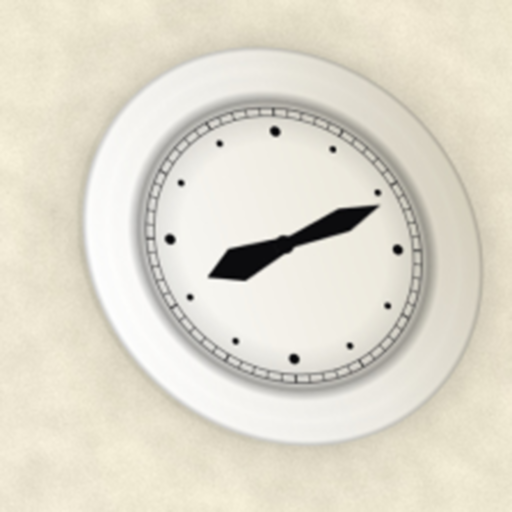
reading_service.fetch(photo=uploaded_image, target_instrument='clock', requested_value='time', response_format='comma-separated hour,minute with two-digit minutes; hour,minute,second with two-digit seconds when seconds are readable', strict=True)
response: 8,11
